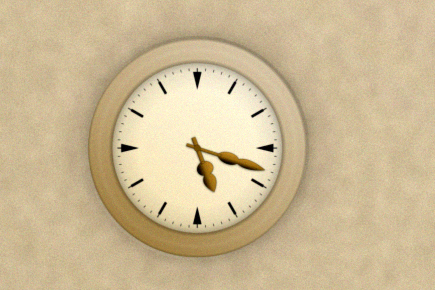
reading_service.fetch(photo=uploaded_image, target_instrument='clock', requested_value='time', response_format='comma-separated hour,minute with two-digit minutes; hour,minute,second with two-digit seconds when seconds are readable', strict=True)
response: 5,18
